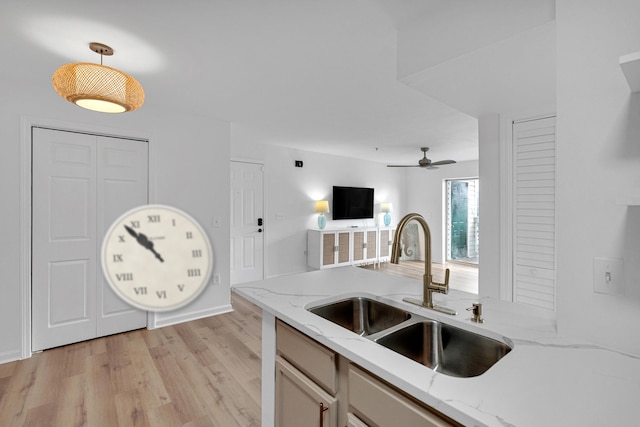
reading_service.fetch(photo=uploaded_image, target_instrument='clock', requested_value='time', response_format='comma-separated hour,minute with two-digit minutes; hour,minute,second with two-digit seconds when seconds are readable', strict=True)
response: 10,53
